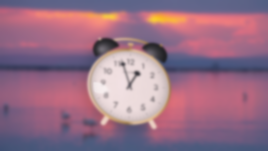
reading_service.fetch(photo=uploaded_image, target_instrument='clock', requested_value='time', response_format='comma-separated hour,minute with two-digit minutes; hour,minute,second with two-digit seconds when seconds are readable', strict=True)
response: 12,57
